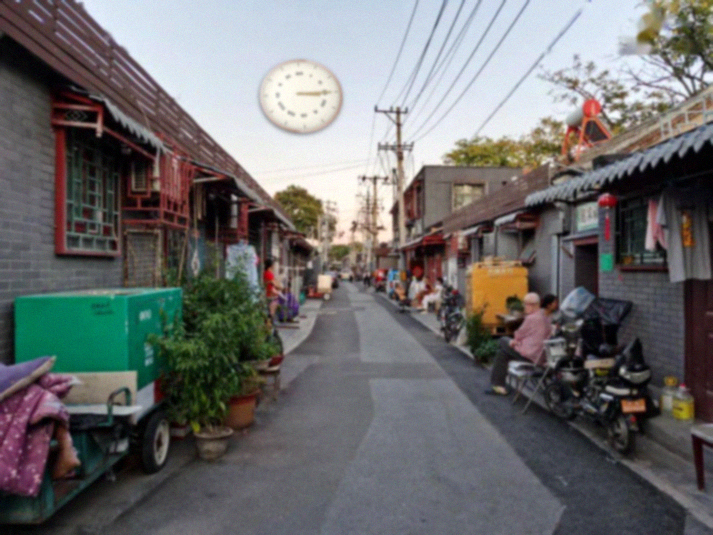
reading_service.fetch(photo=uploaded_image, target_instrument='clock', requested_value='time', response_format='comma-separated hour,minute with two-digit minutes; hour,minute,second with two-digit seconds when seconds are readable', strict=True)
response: 3,15
